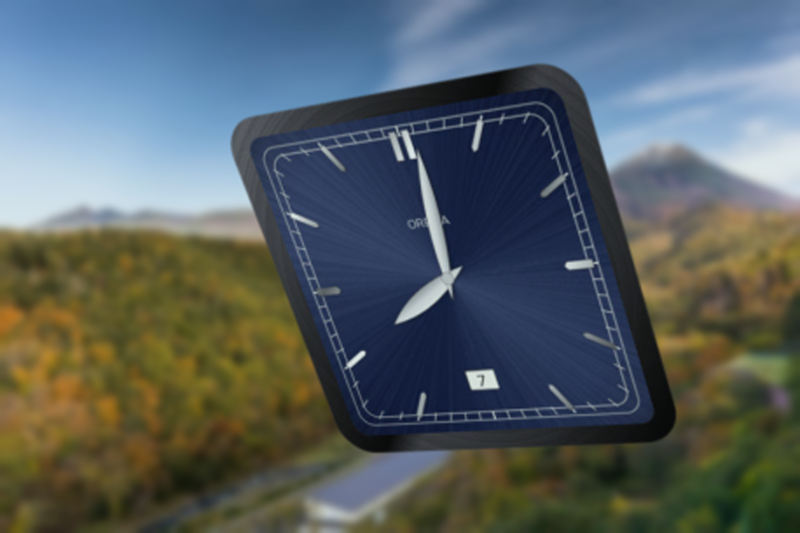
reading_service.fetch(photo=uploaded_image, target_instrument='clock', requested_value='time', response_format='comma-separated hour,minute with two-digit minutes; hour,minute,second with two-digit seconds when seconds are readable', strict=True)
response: 8,01
